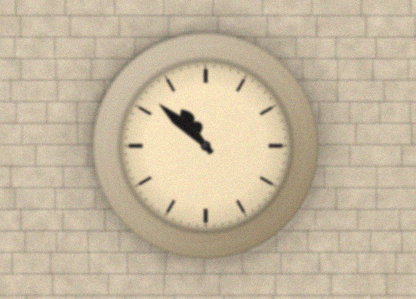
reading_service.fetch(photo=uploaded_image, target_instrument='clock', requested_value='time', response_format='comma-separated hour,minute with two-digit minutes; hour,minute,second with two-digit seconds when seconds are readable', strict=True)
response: 10,52
